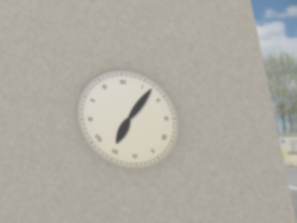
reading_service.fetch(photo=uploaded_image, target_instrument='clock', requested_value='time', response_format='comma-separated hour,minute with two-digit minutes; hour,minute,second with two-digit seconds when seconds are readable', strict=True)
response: 7,07
